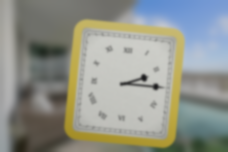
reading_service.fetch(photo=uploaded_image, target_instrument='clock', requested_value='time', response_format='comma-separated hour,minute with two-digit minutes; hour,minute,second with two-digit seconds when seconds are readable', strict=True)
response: 2,15
